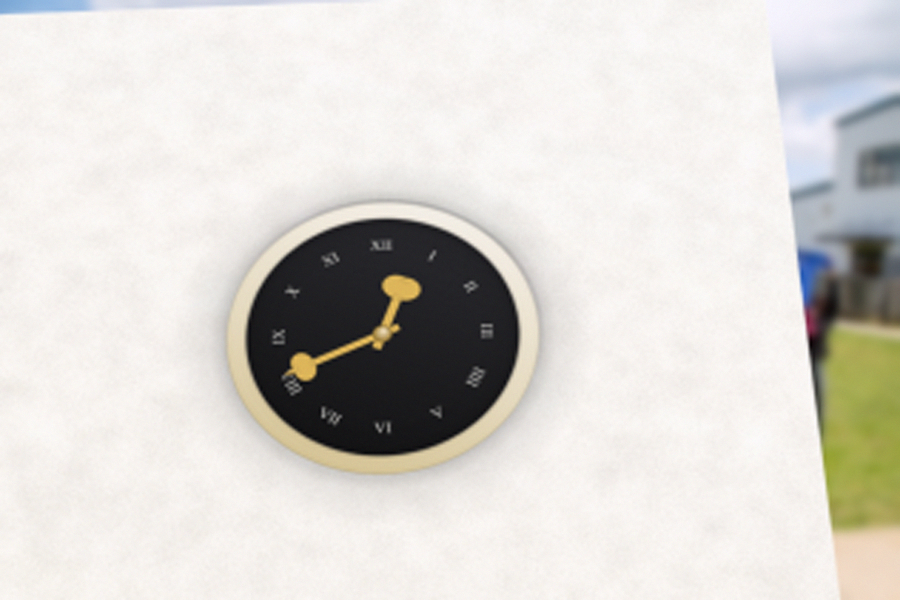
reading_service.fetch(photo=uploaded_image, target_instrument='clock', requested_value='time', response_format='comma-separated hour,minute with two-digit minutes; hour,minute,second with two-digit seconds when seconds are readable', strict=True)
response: 12,41
